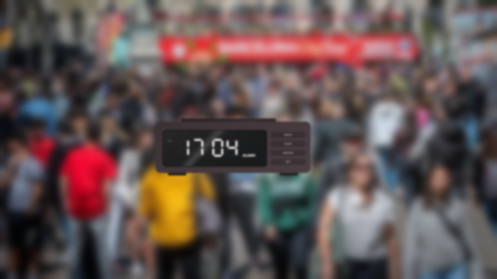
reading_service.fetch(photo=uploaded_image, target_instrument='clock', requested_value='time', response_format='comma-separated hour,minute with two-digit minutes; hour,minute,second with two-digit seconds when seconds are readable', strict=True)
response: 17,04
